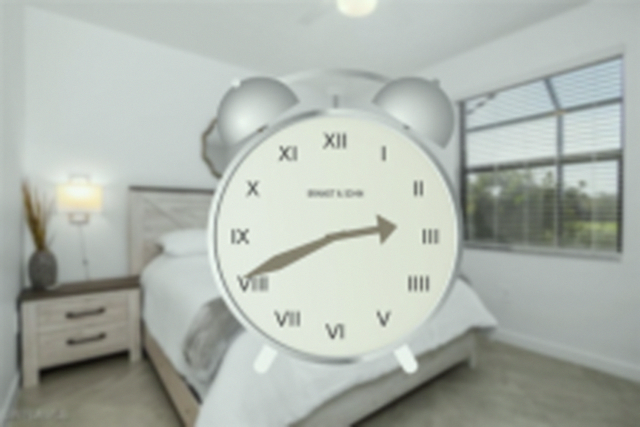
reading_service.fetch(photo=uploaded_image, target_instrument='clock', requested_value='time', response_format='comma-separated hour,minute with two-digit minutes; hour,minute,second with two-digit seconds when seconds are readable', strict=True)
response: 2,41
